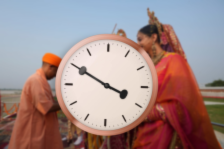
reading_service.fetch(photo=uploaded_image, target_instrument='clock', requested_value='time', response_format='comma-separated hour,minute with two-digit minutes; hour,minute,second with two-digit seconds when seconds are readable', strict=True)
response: 3,50
